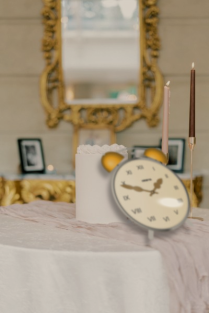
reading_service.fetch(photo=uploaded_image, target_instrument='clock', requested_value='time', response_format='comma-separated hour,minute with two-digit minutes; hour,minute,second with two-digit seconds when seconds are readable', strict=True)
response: 1,49
